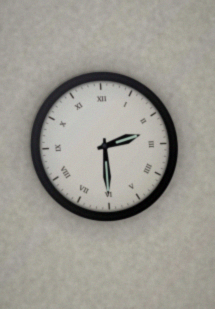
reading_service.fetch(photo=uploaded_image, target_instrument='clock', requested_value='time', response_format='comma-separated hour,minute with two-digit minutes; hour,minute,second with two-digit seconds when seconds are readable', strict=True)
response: 2,30
